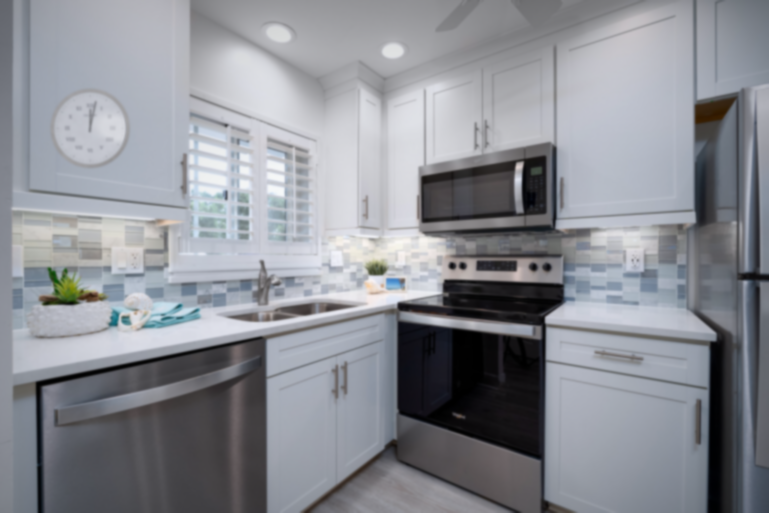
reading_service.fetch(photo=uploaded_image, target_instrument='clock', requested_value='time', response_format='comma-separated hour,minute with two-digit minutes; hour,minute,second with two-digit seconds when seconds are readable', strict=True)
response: 12,02
